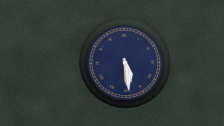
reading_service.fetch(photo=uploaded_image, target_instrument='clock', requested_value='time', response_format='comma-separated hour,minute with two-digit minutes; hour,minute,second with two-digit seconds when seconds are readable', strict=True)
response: 5,29
